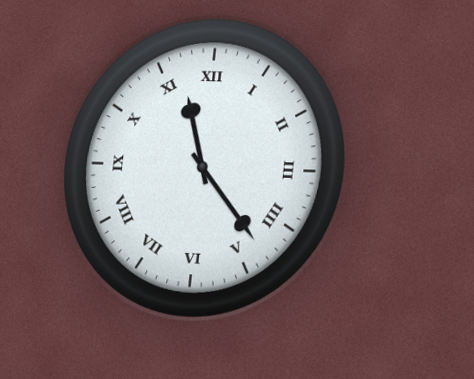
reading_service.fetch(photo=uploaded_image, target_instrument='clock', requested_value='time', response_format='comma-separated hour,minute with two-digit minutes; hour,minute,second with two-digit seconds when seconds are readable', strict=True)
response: 11,23
